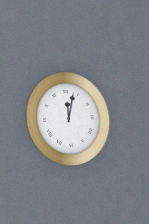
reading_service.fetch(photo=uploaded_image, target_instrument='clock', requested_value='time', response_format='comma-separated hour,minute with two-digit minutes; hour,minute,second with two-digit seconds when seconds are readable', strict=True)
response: 12,03
